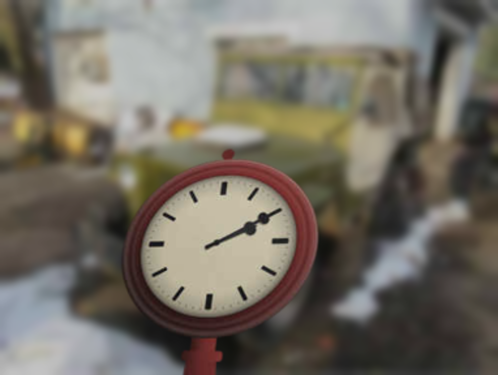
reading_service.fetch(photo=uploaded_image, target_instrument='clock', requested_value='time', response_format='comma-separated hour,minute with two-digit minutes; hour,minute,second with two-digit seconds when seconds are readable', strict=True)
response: 2,10
